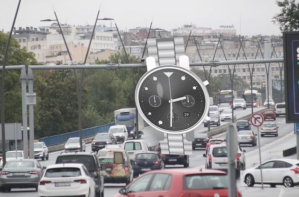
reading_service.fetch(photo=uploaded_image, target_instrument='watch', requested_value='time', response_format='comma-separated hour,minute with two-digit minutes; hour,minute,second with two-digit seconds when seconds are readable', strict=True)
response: 2,31
